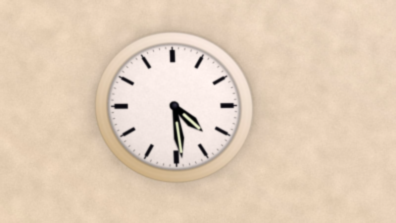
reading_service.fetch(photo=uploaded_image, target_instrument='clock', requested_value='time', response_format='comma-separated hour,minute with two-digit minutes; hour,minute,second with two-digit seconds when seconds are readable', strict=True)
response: 4,29
